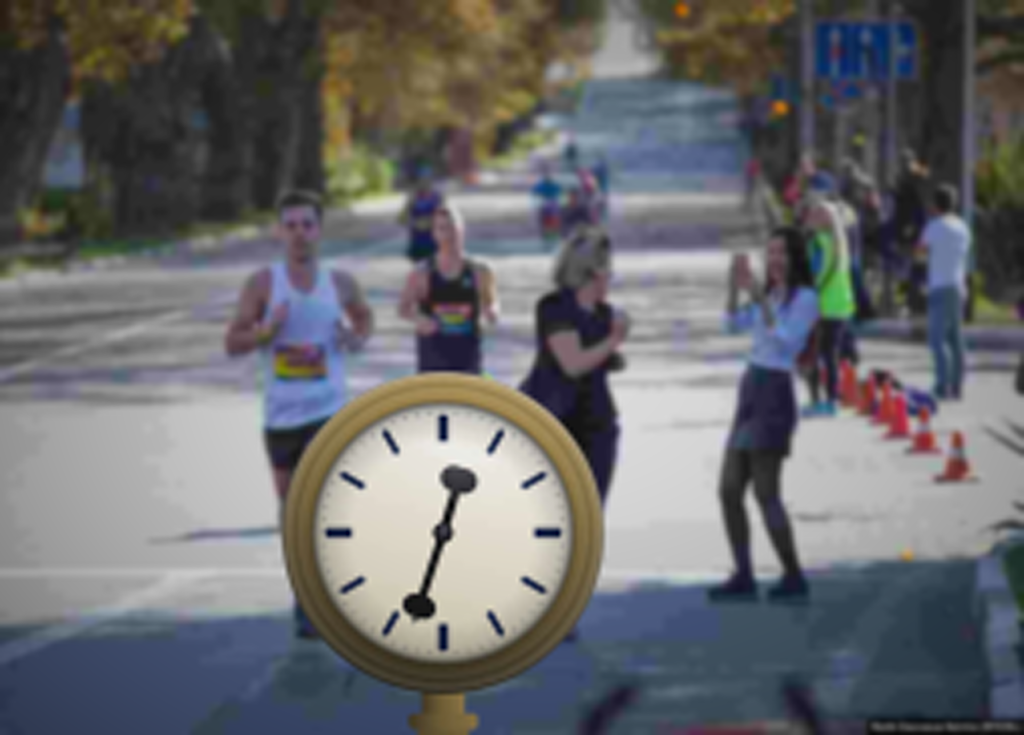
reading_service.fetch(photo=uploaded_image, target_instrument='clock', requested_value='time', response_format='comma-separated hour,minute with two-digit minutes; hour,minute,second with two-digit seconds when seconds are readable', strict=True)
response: 12,33
